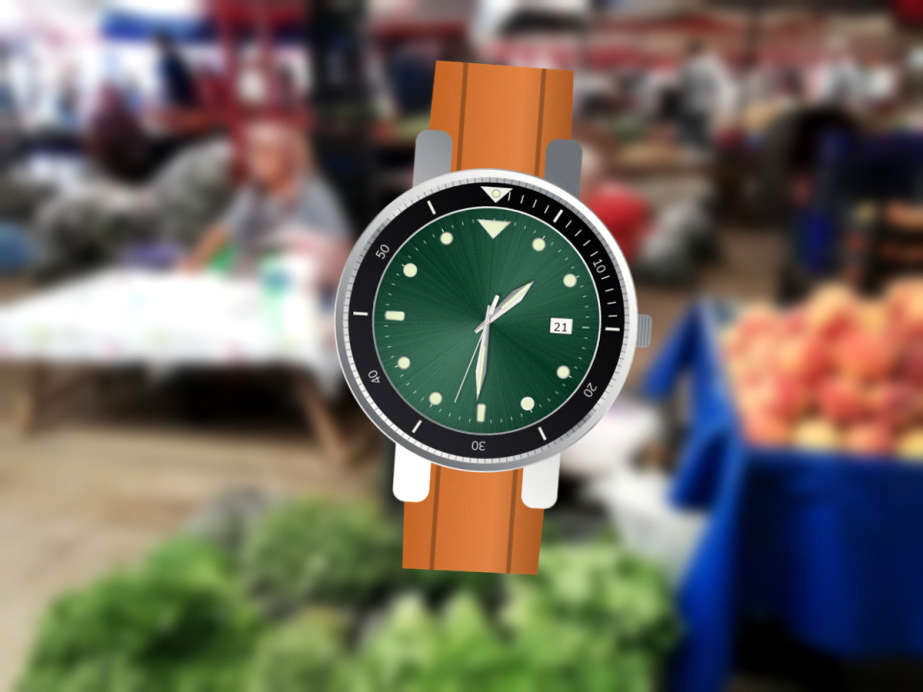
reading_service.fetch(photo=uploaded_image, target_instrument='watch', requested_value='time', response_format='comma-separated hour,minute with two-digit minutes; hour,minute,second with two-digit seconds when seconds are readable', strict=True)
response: 1,30,33
